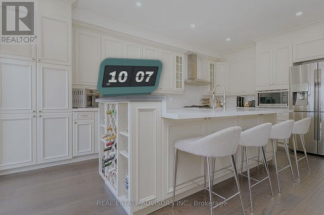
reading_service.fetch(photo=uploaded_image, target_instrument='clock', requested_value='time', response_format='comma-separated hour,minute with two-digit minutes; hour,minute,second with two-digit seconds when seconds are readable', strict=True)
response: 10,07
